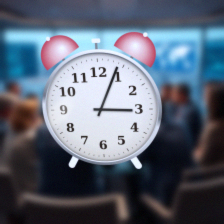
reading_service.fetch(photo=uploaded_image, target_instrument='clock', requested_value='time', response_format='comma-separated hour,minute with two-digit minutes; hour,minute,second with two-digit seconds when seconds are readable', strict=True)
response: 3,04
